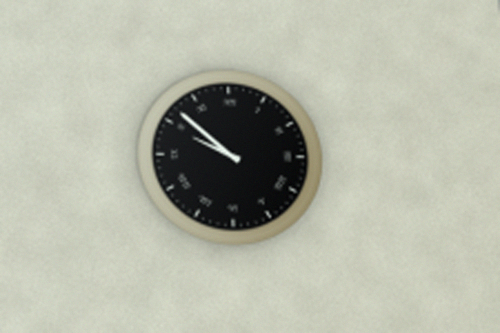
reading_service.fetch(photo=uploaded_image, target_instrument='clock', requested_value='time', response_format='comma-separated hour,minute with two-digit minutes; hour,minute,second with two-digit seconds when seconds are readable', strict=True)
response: 9,52
